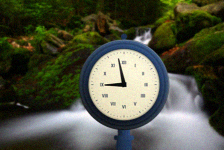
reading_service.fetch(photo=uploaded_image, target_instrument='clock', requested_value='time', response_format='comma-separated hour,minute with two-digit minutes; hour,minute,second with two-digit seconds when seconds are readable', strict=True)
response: 8,58
